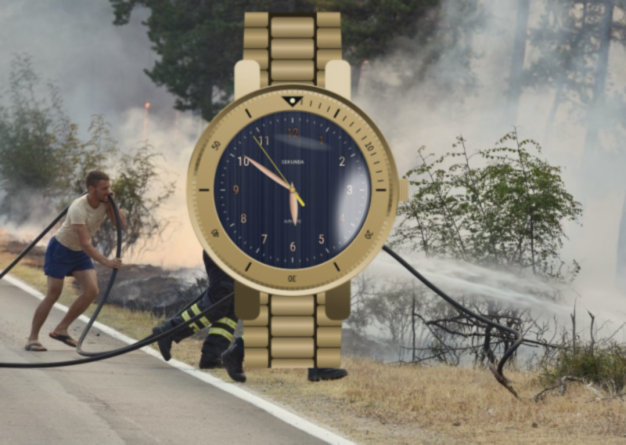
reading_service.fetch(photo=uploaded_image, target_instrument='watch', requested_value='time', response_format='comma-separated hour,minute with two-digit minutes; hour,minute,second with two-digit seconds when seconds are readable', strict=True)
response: 5,50,54
